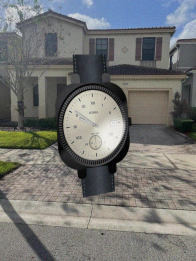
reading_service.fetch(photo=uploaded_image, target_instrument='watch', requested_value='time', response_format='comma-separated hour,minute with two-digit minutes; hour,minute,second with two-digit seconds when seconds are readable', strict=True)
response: 9,51
